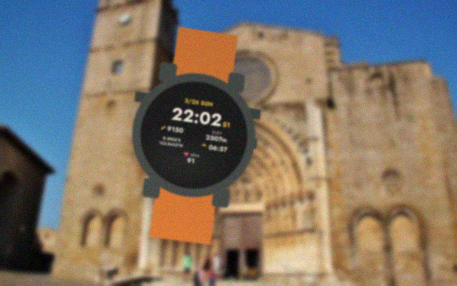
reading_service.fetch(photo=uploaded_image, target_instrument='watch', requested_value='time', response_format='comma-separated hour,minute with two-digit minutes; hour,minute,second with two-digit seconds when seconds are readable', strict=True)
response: 22,02
